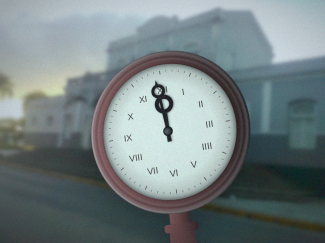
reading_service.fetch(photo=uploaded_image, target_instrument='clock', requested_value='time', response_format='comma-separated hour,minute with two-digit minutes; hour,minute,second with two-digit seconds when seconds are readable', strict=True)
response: 11,59
